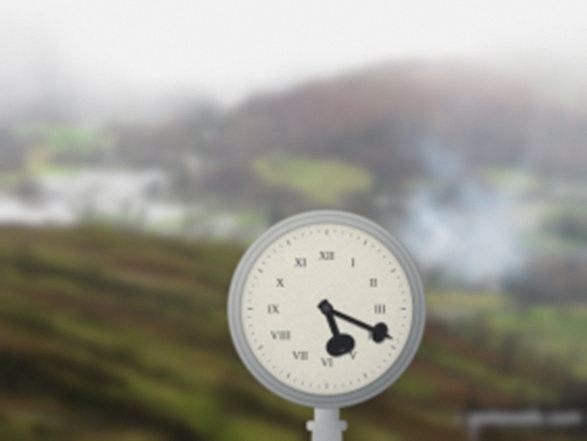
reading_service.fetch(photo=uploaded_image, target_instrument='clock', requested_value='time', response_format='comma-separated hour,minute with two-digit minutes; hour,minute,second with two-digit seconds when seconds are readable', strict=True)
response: 5,19
